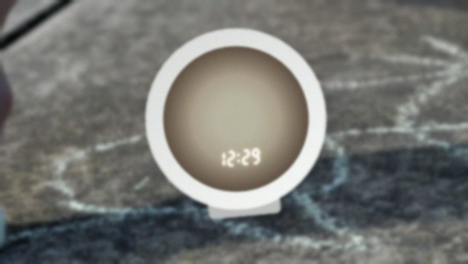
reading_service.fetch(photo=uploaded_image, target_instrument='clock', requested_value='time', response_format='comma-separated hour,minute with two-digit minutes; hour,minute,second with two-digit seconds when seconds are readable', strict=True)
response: 12,29
